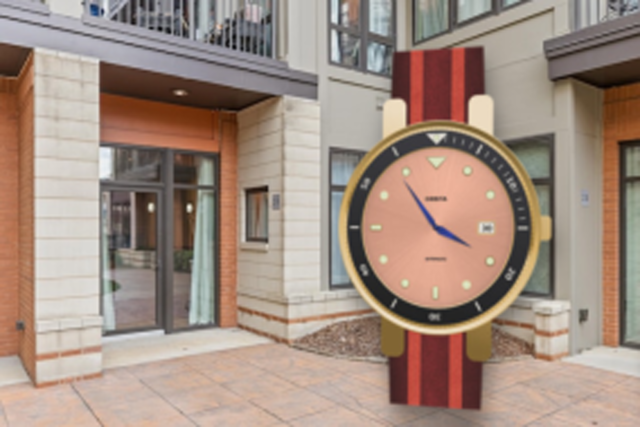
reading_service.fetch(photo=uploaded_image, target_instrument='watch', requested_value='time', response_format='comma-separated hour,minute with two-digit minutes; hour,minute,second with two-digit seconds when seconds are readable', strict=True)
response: 3,54
